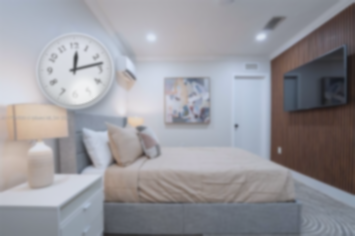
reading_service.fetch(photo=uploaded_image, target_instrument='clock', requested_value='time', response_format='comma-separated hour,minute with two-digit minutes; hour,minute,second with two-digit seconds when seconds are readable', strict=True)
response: 12,13
